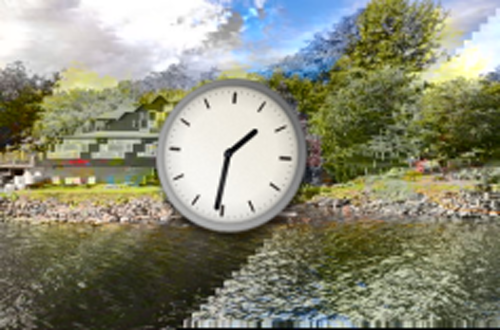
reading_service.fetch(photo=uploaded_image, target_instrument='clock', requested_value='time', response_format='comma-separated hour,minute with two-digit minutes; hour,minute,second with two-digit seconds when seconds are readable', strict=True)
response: 1,31
